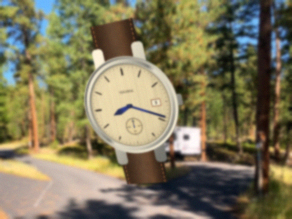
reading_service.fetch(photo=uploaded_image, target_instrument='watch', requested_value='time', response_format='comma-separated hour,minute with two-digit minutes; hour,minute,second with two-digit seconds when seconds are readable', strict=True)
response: 8,19
